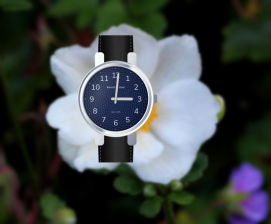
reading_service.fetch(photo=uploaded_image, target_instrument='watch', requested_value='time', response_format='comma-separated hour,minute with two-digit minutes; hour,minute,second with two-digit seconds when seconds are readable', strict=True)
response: 3,01
